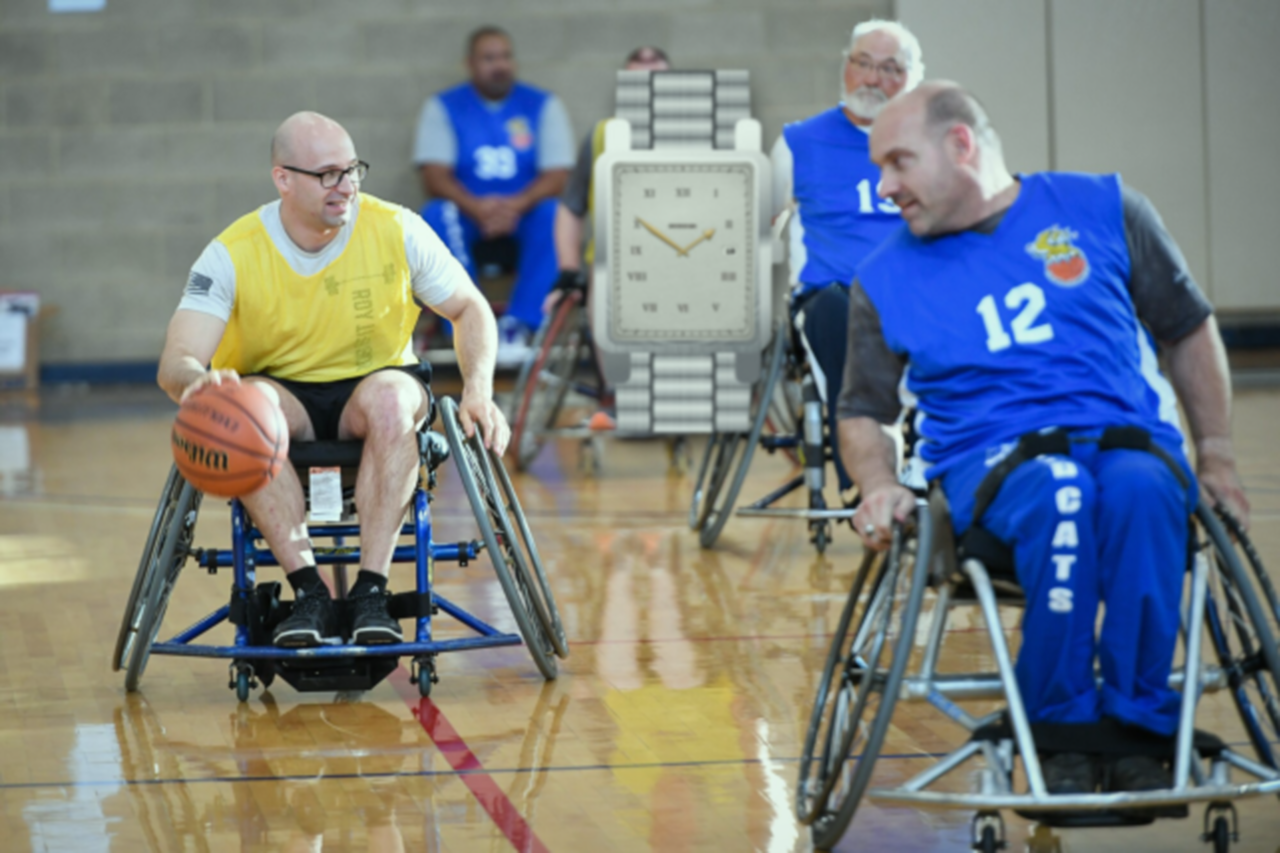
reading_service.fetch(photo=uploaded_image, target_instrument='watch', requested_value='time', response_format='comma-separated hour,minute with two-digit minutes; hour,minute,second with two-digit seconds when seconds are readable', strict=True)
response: 1,51
